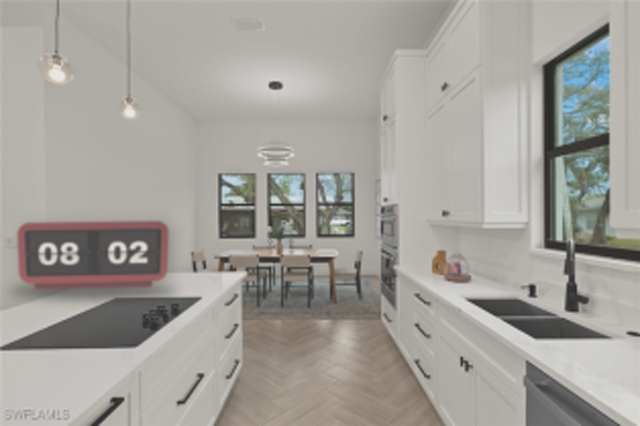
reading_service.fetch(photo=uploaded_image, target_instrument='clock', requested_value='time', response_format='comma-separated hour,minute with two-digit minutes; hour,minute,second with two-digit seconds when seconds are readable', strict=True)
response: 8,02
